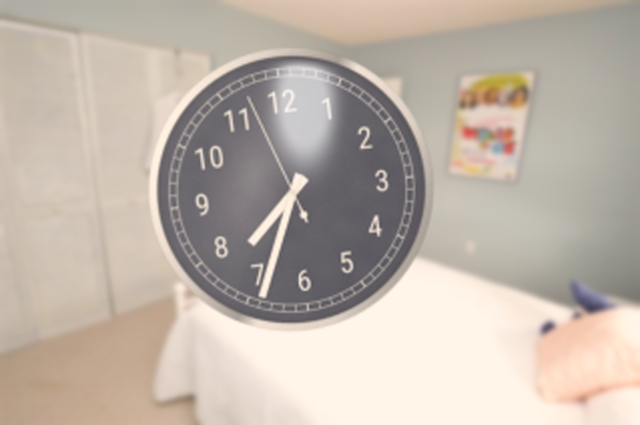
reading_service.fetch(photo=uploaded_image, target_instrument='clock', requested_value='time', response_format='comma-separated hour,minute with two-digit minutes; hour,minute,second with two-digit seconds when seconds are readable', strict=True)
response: 7,33,57
